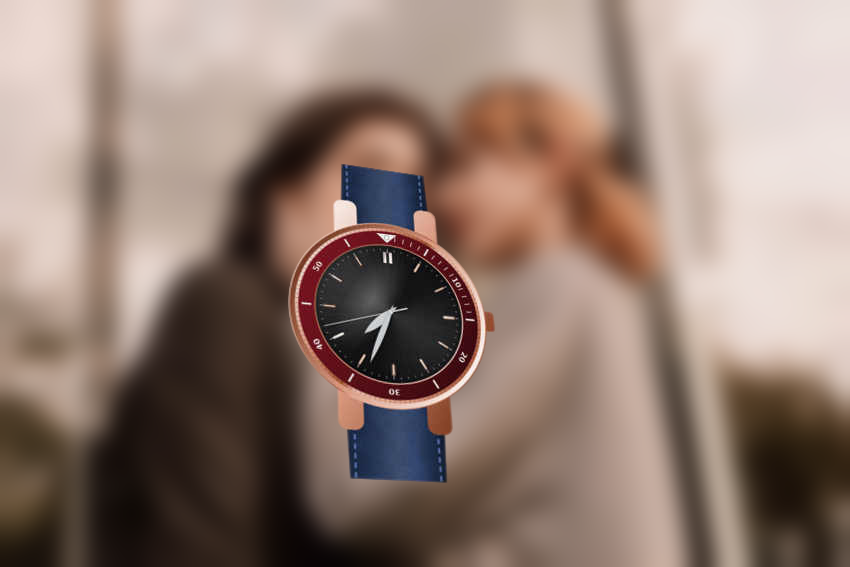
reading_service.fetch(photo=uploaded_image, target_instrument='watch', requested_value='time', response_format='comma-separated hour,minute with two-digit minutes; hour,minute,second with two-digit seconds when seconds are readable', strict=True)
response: 7,33,42
